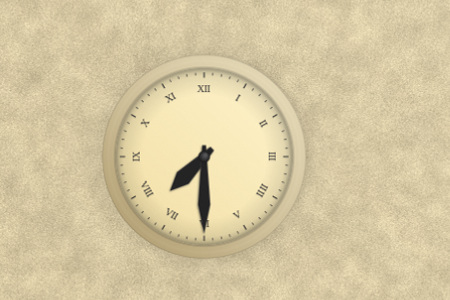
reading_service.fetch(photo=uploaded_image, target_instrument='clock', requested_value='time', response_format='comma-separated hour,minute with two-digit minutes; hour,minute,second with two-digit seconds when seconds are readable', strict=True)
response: 7,30
